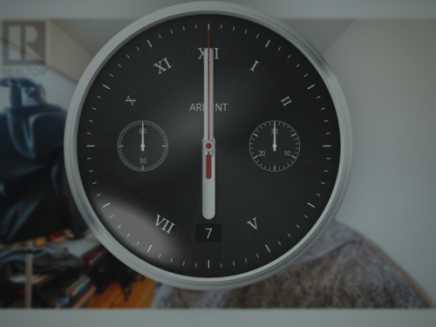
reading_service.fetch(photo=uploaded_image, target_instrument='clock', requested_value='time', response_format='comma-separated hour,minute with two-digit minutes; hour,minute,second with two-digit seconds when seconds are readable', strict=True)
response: 6,00
